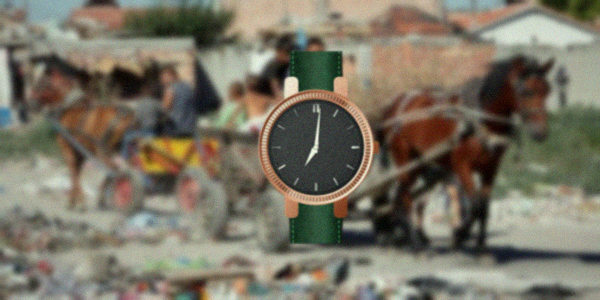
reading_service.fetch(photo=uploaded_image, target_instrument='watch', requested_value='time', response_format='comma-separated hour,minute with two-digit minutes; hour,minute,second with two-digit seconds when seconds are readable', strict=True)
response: 7,01
